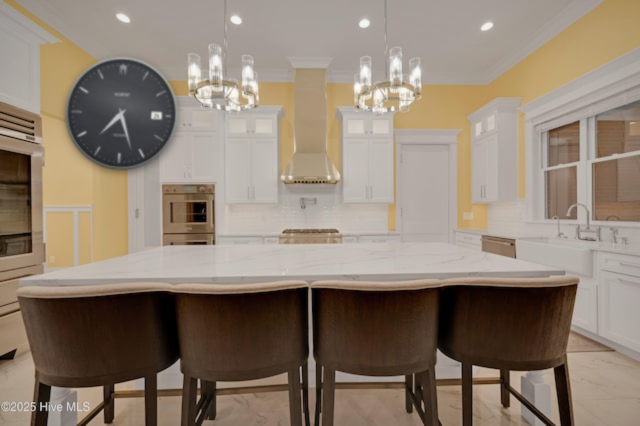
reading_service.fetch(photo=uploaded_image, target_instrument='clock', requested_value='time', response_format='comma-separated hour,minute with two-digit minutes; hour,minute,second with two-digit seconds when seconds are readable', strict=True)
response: 7,27
